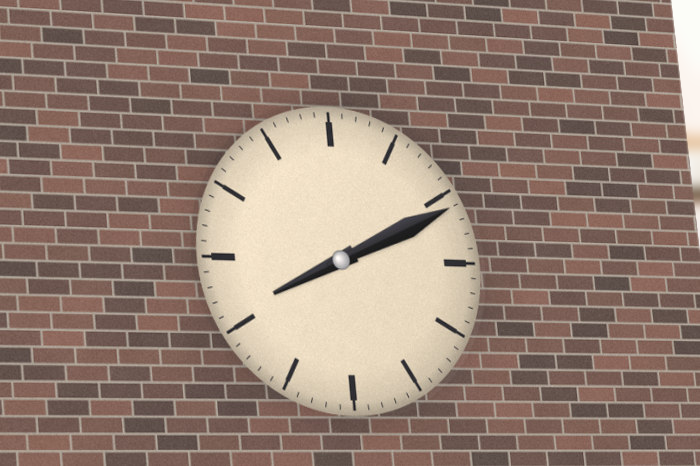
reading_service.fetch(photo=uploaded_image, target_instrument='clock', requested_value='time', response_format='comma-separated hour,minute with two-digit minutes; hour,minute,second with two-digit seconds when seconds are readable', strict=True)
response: 8,11
